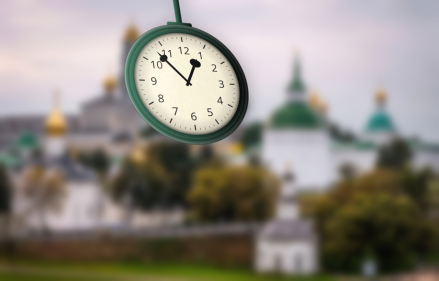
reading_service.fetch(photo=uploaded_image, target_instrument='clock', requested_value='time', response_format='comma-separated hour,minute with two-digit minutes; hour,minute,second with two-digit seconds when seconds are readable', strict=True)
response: 12,53
